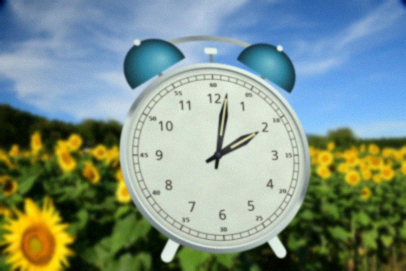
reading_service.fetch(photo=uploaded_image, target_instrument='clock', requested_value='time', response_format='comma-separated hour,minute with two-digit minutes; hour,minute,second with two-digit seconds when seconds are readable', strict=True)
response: 2,02
